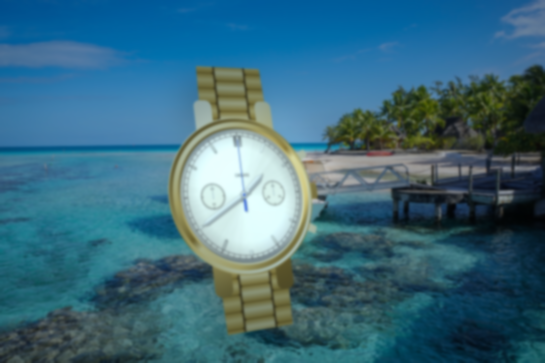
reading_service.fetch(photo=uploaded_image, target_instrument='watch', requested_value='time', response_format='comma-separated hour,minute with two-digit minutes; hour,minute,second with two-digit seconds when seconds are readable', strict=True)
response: 1,40
